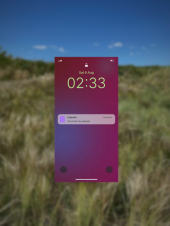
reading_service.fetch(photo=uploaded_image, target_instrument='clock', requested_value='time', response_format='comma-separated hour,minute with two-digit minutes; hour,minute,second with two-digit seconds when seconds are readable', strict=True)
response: 2,33
